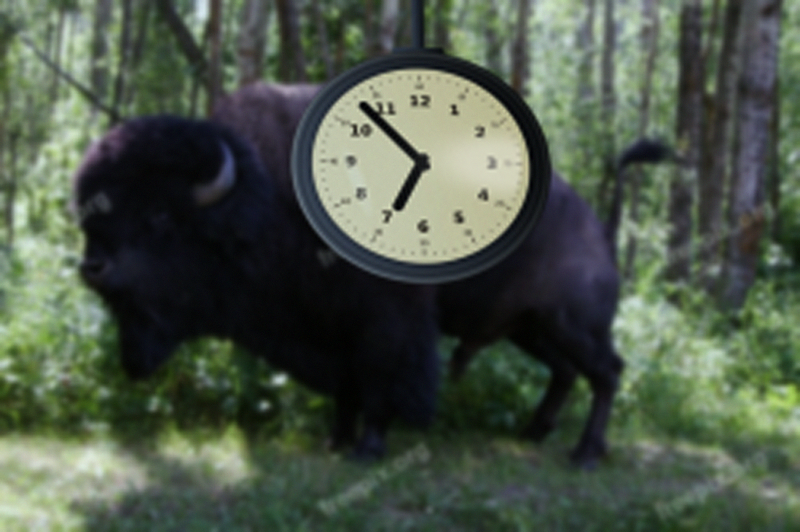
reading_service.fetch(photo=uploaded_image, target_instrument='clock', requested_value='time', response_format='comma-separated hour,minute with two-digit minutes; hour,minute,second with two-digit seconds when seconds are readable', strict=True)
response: 6,53
